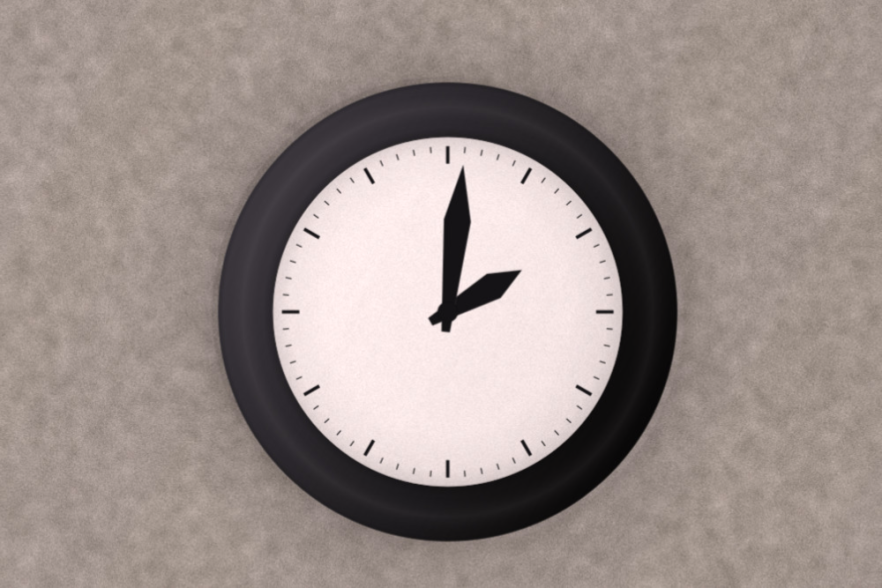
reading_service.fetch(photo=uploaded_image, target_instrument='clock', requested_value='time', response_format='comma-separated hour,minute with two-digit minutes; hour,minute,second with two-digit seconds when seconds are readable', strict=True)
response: 2,01
